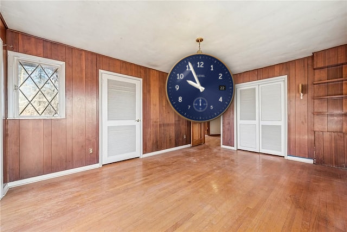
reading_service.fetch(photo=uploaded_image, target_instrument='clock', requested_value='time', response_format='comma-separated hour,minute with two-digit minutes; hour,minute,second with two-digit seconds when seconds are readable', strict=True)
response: 9,56
